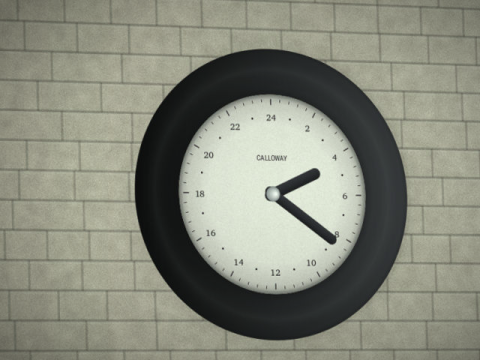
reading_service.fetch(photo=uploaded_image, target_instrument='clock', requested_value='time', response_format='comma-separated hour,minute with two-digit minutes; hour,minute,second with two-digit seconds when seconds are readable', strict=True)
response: 4,21
